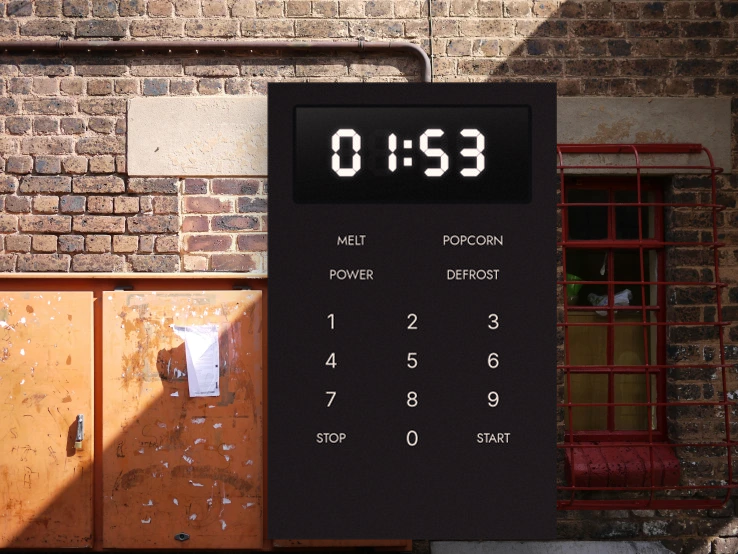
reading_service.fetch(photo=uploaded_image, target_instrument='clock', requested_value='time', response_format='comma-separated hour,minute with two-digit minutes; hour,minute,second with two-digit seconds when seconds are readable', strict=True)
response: 1,53
